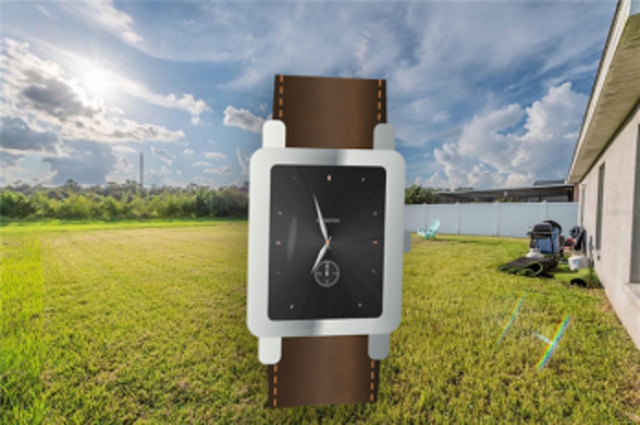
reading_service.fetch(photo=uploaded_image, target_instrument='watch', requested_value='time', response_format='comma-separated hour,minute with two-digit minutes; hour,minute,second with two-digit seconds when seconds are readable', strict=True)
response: 6,57
